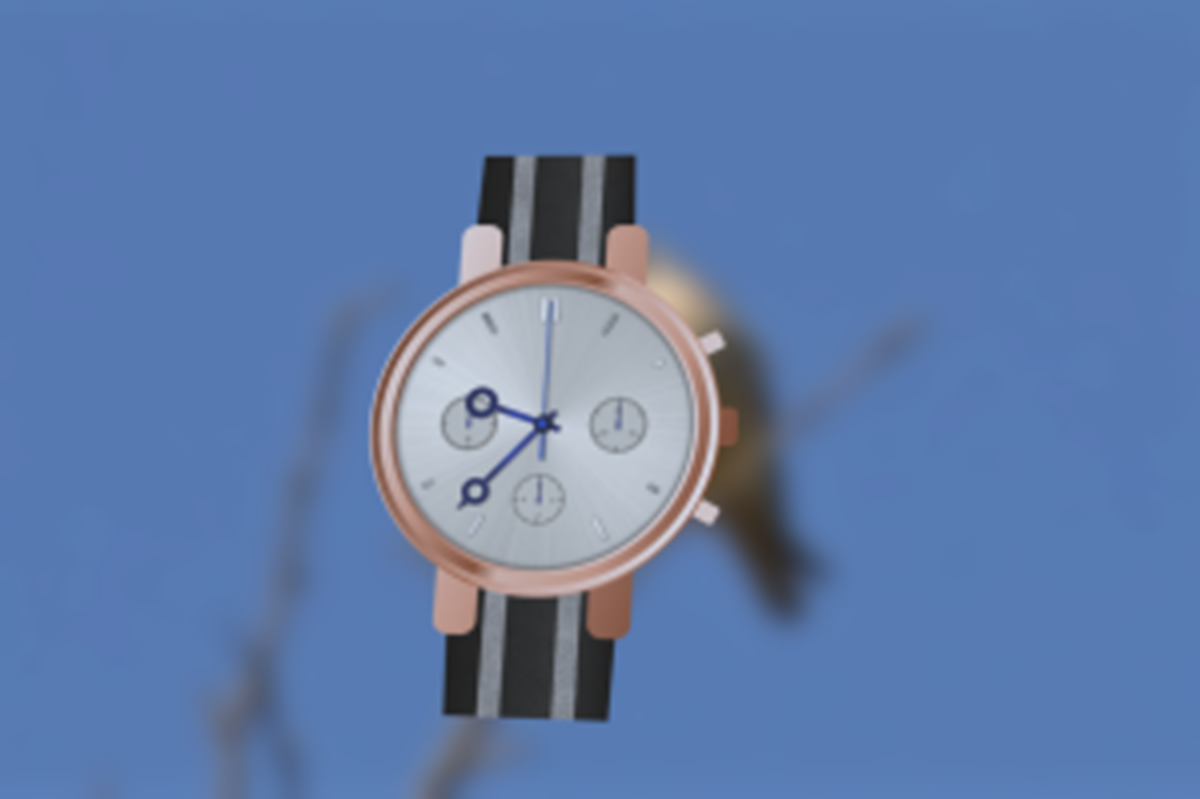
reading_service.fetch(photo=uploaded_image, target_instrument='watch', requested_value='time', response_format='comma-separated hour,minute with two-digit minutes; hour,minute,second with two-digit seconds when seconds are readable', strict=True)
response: 9,37
